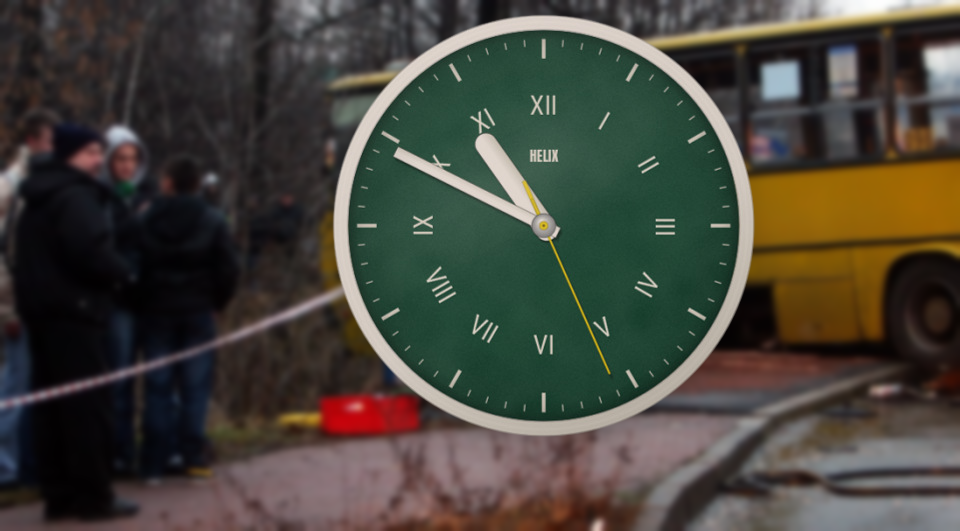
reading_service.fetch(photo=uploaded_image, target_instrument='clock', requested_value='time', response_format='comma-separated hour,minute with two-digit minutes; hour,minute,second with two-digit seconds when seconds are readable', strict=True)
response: 10,49,26
